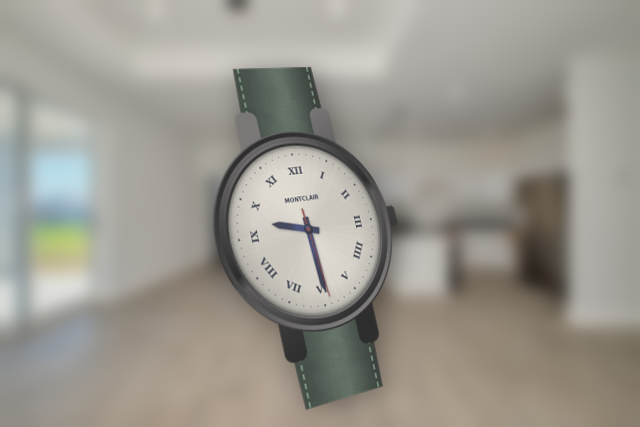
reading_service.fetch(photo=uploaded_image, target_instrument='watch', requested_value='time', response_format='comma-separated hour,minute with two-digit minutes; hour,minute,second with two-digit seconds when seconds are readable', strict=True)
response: 9,29,29
